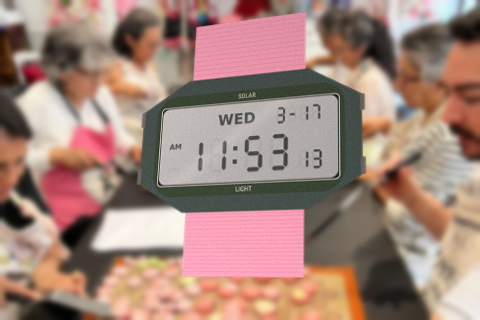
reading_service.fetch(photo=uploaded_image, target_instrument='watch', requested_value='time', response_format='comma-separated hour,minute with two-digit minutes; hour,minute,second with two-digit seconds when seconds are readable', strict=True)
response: 11,53,13
